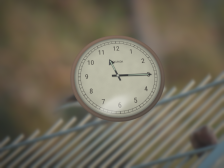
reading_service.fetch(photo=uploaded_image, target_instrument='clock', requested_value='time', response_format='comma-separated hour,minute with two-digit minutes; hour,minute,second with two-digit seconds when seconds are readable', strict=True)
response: 11,15
